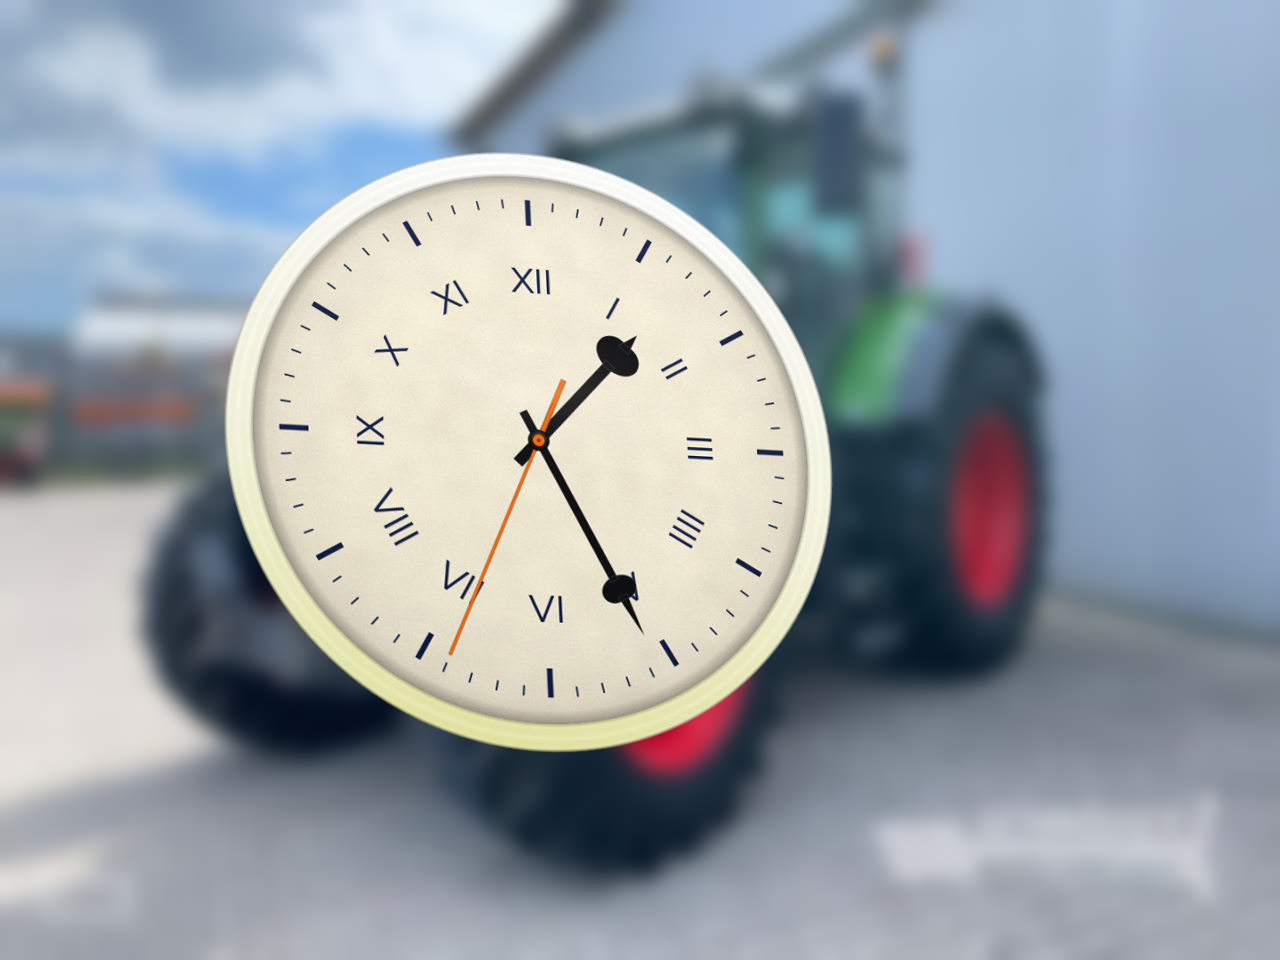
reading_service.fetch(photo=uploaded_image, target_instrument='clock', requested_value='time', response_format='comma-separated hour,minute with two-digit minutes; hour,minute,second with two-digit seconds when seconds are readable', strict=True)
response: 1,25,34
